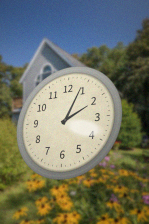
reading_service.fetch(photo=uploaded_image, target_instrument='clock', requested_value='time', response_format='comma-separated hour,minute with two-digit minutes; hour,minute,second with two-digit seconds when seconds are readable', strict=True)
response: 2,04
